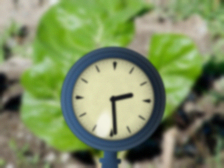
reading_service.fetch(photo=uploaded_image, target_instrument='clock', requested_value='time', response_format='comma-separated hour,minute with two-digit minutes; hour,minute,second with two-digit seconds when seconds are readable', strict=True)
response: 2,29
